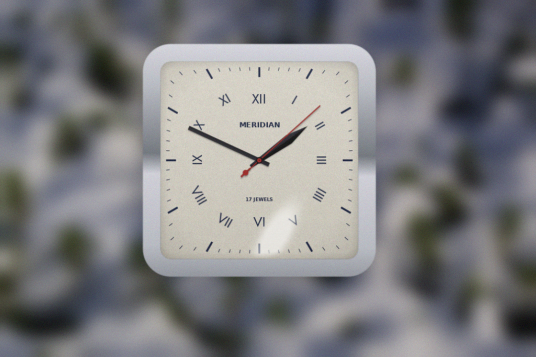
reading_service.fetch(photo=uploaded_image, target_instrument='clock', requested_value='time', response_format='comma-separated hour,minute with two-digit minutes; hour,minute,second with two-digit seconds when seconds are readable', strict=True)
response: 1,49,08
